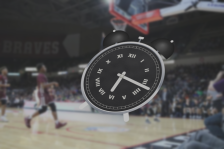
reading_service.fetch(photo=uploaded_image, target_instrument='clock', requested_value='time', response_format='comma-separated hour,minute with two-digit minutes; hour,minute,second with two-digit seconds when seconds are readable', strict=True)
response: 6,17
